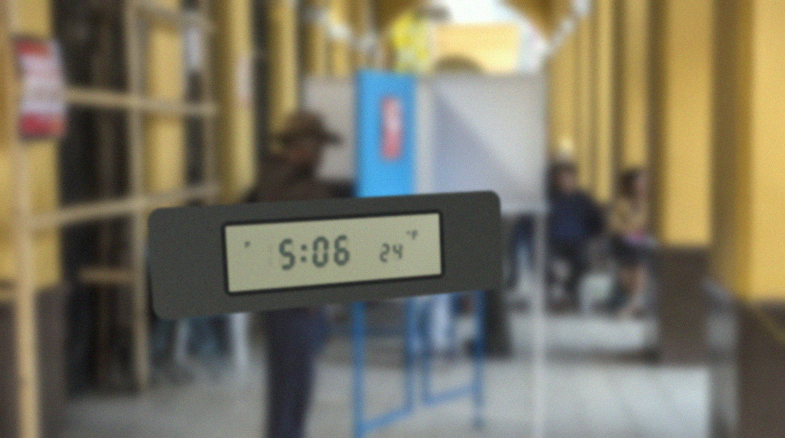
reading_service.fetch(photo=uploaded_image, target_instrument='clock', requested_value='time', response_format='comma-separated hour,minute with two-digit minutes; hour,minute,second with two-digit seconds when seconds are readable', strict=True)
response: 5,06
